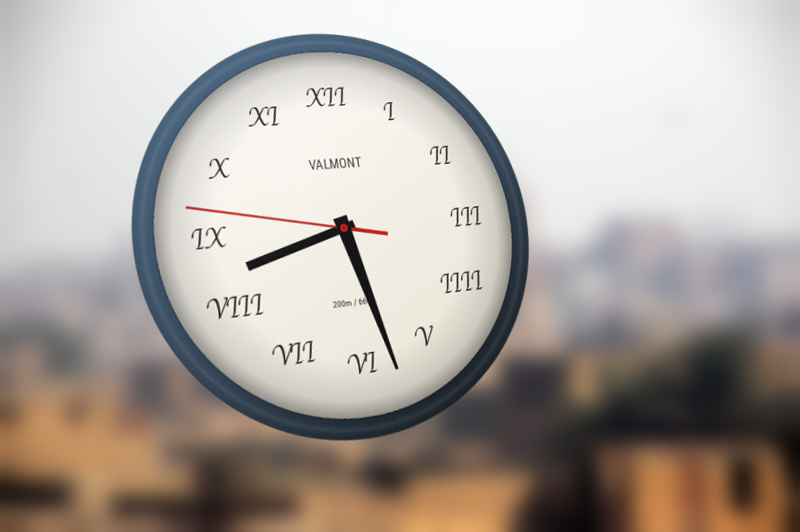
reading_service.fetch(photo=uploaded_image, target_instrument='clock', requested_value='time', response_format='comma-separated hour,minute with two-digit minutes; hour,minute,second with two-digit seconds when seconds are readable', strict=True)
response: 8,27,47
